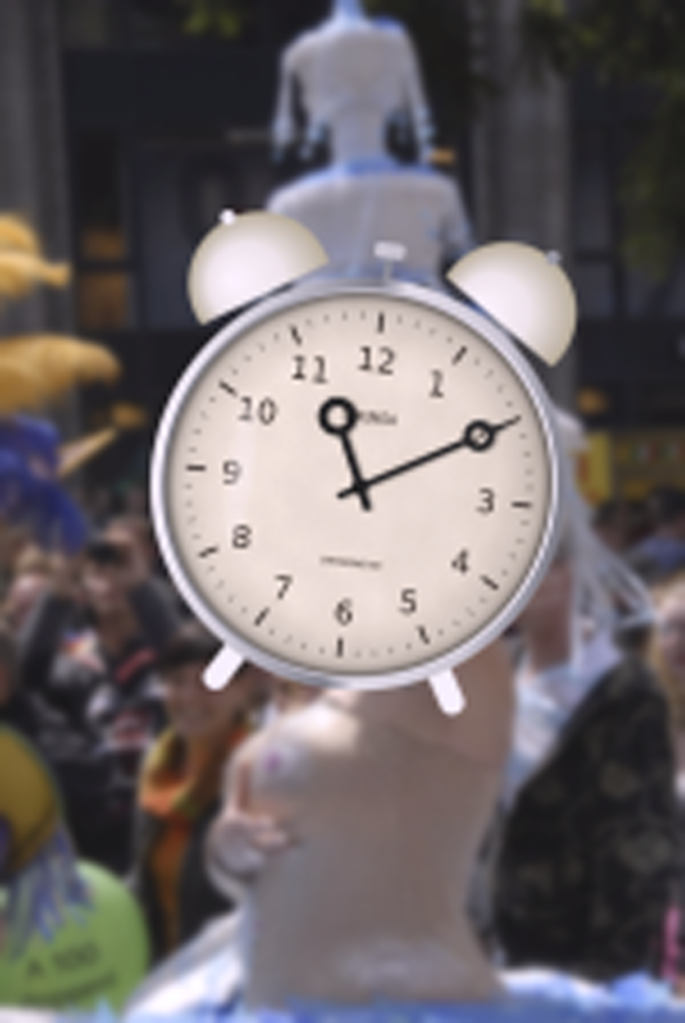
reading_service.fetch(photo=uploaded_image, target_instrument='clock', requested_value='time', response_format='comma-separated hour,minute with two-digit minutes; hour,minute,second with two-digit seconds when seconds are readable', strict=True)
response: 11,10
